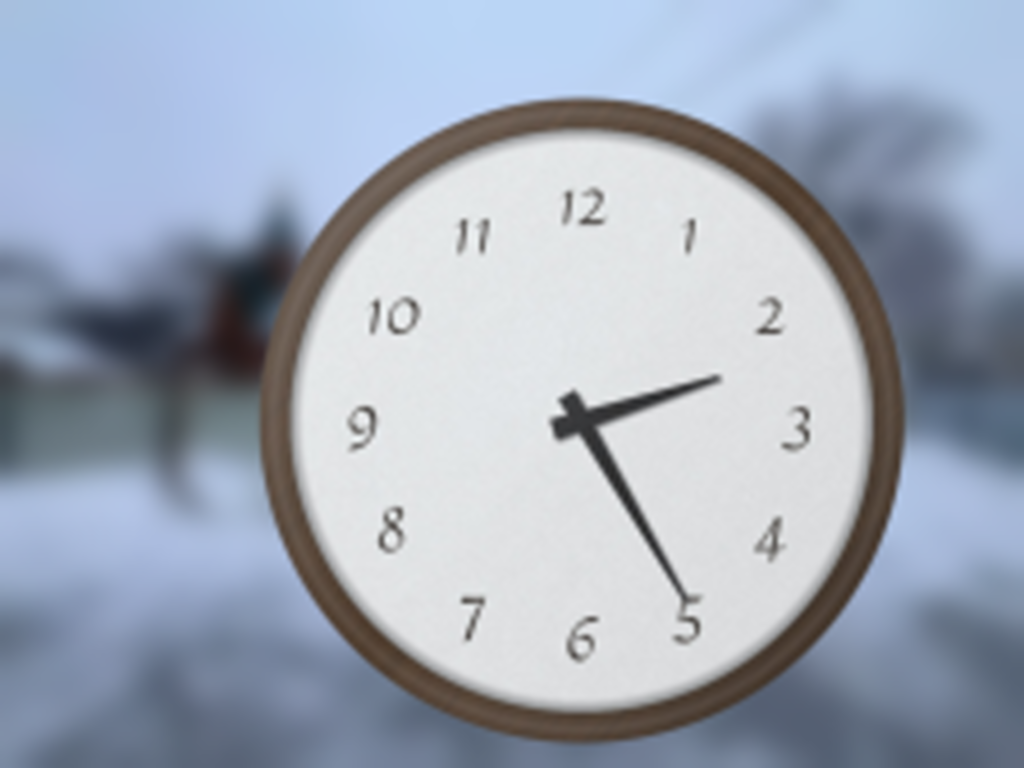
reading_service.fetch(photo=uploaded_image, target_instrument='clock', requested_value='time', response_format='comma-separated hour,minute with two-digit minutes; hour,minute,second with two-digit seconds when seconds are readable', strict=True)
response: 2,25
